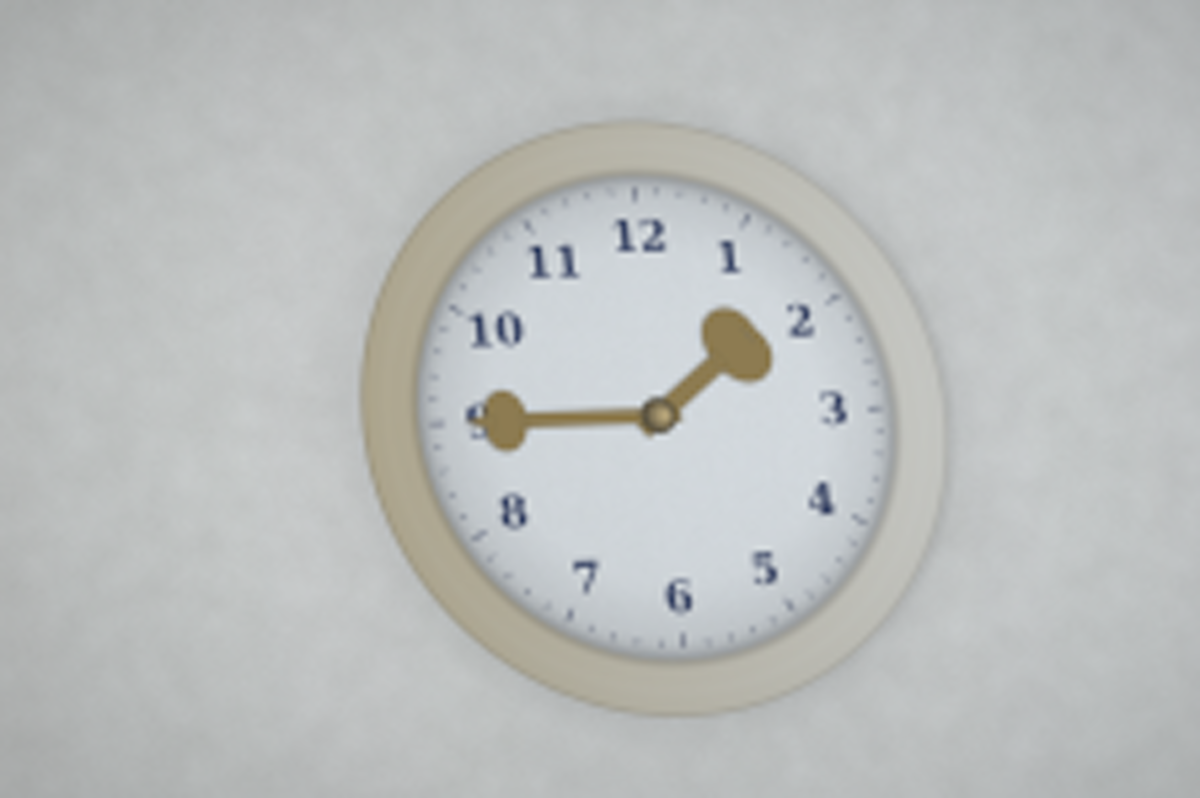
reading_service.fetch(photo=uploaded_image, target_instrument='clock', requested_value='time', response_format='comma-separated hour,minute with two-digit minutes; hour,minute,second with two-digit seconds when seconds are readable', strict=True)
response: 1,45
